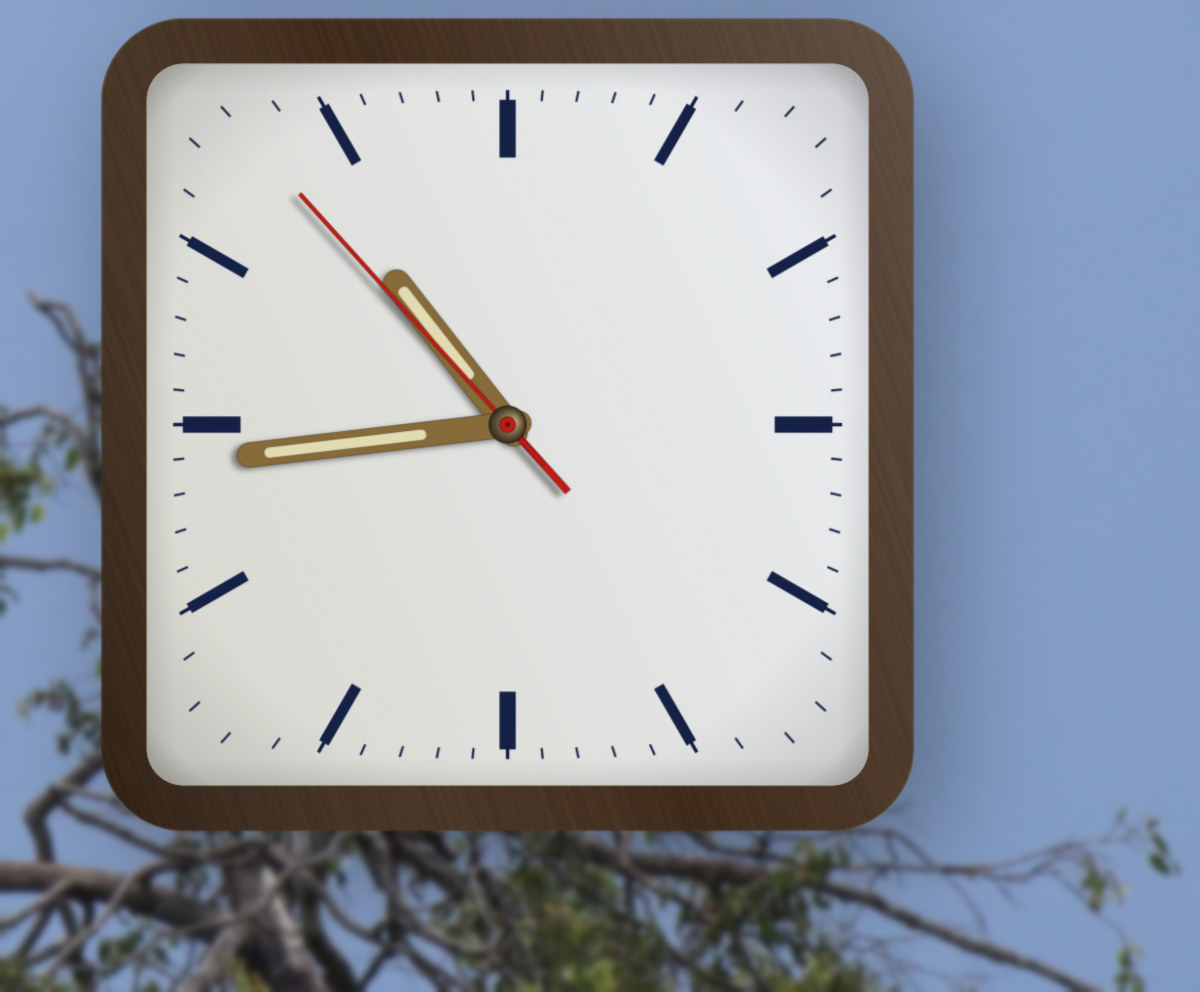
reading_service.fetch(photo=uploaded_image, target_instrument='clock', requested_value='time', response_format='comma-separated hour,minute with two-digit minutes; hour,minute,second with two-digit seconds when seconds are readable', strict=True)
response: 10,43,53
